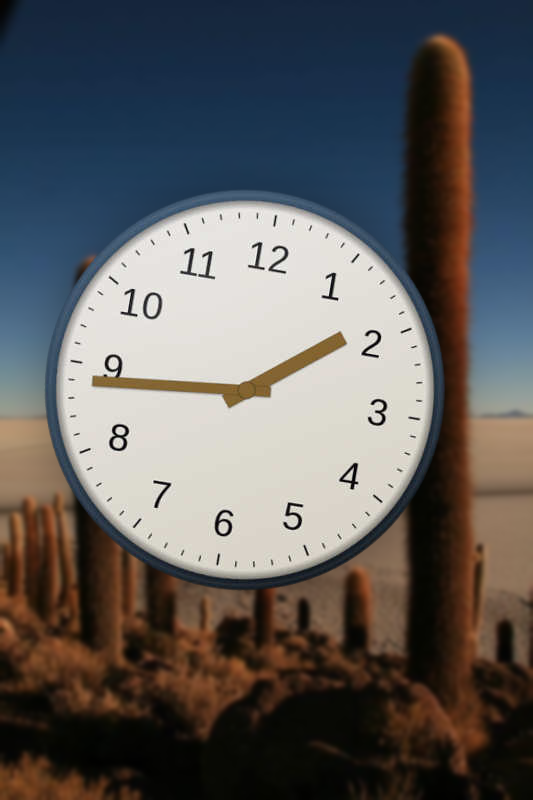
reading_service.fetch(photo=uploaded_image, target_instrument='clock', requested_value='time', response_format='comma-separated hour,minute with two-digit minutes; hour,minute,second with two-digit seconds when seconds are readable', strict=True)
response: 1,44
